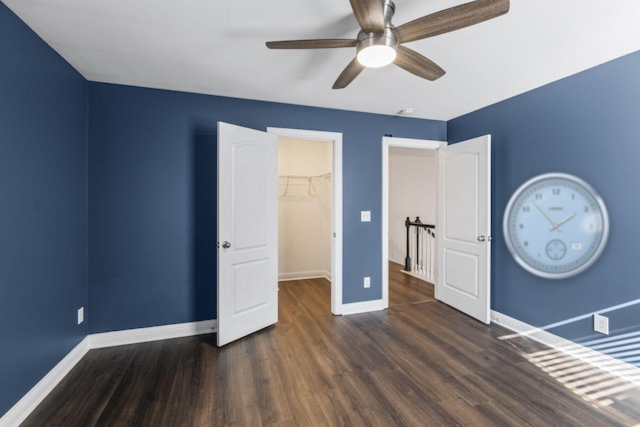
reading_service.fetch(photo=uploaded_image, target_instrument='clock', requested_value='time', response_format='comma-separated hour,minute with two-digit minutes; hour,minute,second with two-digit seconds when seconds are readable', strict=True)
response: 1,53
